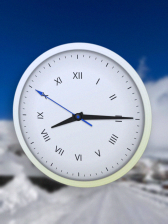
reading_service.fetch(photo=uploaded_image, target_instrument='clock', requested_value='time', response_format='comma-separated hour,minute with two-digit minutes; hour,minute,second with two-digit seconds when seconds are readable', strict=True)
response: 8,14,50
